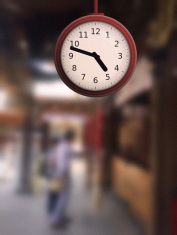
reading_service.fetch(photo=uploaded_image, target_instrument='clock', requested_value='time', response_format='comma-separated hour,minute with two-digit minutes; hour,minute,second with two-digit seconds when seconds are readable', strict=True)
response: 4,48
